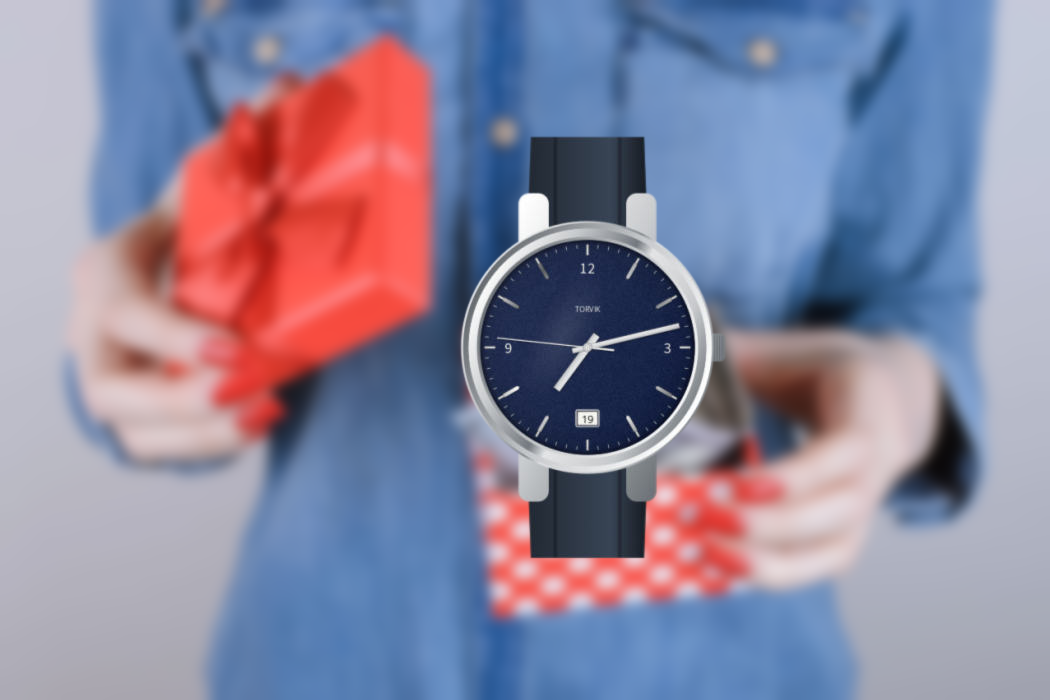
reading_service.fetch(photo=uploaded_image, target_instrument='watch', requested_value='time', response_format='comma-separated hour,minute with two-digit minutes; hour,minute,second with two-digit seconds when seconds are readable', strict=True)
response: 7,12,46
